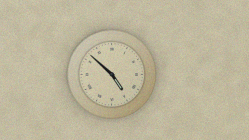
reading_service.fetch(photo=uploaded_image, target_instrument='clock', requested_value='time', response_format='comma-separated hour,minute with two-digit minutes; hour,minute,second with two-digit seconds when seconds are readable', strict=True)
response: 4,52
